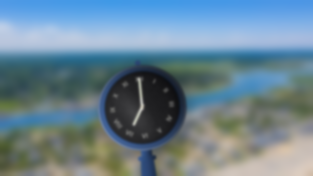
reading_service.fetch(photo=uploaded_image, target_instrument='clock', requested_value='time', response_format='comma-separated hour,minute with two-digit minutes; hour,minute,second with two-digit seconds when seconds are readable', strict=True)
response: 7,00
